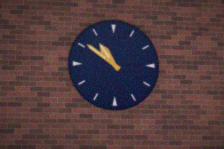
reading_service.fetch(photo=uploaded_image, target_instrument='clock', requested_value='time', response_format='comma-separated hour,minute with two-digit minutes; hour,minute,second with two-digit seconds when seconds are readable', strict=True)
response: 10,51
